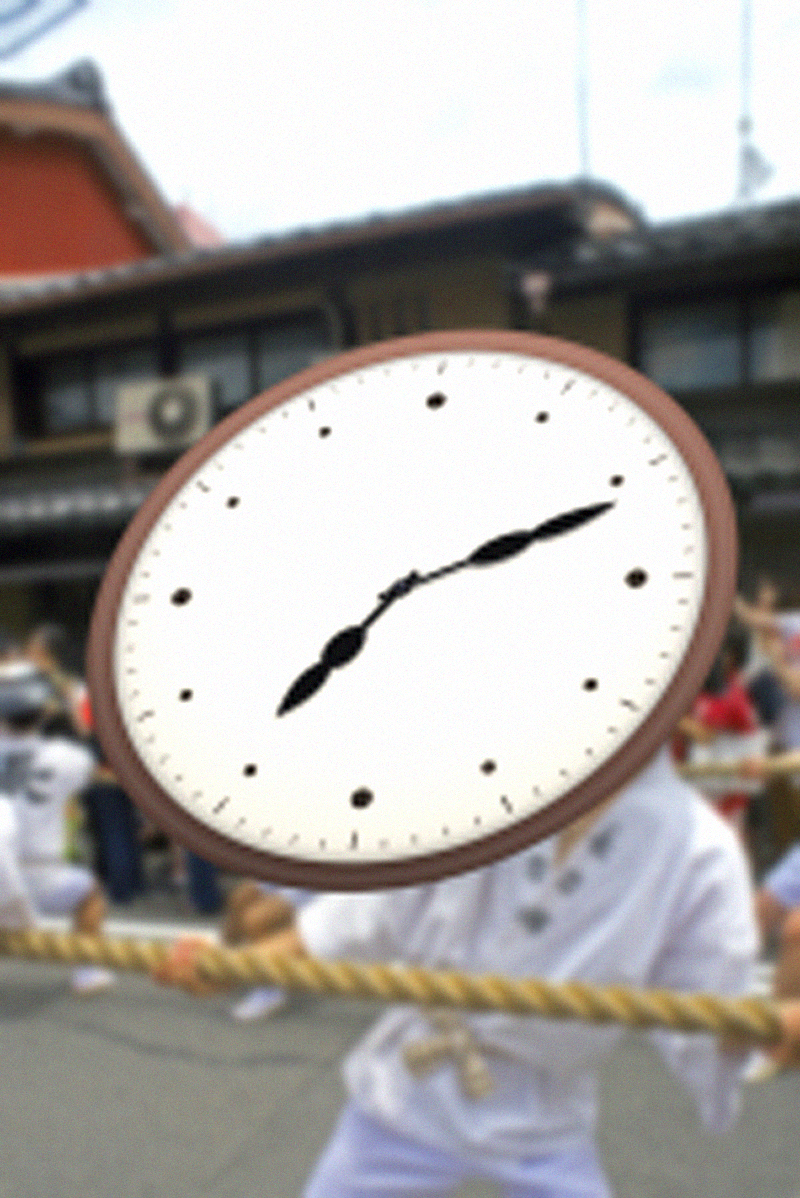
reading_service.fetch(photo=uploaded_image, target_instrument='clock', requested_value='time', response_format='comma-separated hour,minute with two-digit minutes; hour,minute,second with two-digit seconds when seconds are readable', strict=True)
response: 7,11
